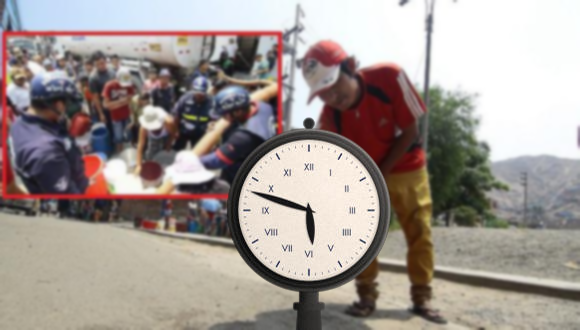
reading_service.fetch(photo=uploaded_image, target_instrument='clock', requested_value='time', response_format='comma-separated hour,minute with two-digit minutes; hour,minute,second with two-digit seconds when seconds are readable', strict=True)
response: 5,48
